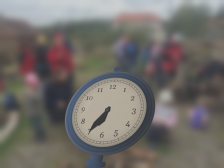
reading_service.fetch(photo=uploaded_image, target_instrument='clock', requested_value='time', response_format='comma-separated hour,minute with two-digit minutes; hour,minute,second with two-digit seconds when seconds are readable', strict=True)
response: 6,35
